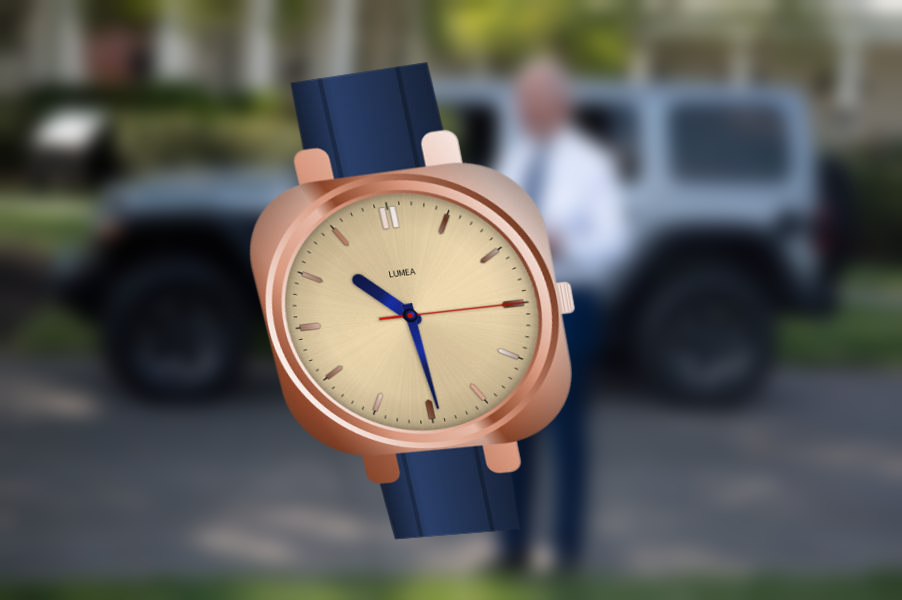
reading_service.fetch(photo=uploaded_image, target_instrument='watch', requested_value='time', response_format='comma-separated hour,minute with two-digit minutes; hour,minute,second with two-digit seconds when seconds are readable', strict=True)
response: 10,29,15
